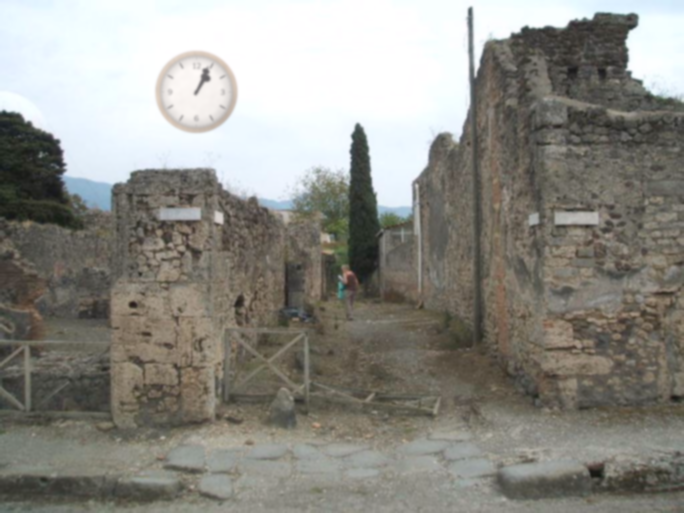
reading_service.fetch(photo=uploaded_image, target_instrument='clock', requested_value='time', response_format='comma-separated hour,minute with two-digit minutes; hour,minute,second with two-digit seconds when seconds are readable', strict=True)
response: 1,04
